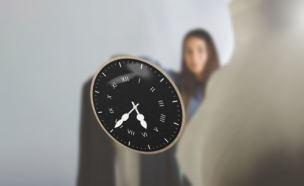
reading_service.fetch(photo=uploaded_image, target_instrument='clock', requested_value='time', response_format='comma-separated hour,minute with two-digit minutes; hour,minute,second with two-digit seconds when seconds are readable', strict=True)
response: 5,40
